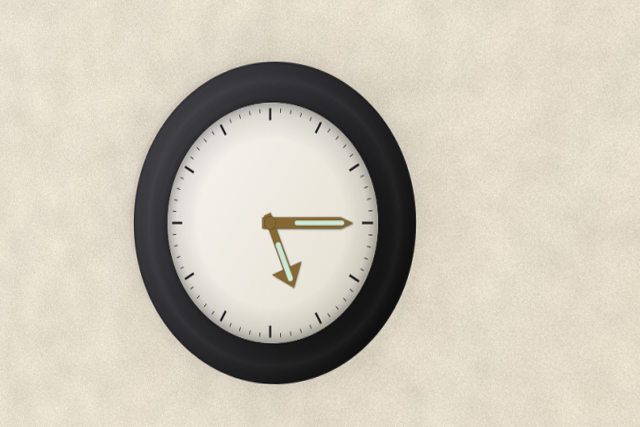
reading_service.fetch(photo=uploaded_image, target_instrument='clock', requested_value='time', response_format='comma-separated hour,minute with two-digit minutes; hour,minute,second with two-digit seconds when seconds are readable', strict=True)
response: 5,15
